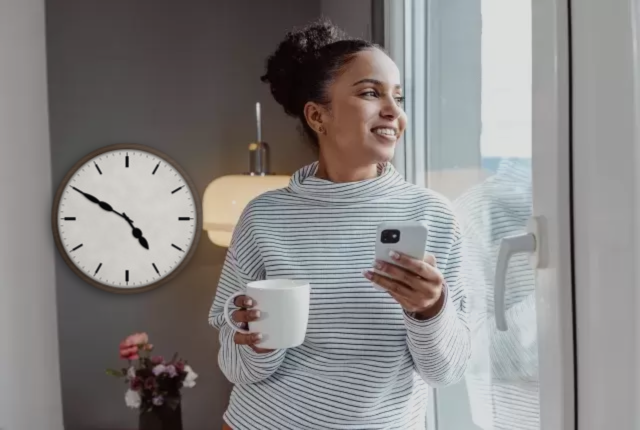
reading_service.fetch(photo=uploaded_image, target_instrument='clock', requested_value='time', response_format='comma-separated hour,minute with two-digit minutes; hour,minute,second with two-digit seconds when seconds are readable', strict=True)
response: 4,50
